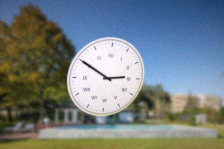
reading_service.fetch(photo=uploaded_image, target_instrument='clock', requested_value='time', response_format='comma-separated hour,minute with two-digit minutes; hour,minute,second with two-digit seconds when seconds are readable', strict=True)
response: 2,50
